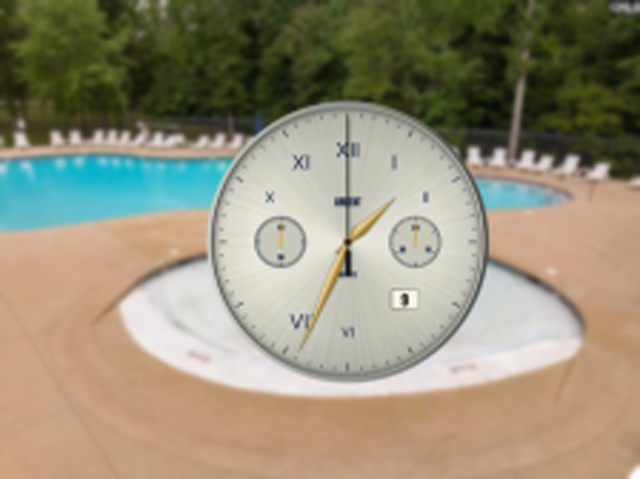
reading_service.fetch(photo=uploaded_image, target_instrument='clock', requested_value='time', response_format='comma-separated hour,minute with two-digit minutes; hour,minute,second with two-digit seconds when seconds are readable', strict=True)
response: 1,34
